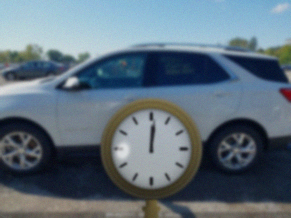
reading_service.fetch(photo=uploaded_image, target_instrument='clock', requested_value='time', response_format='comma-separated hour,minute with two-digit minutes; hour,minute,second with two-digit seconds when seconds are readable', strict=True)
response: 12,01
